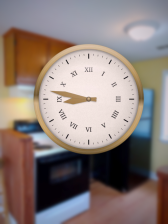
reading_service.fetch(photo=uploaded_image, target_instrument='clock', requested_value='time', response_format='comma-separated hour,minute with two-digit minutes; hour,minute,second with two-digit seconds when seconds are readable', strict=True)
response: 8,47
